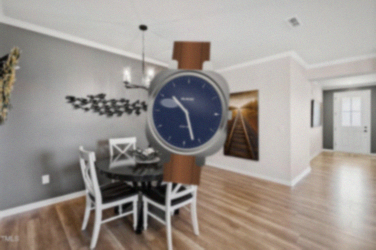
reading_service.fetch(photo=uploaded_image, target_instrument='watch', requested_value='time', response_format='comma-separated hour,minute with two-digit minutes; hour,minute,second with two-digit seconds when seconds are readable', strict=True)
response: 10,27
